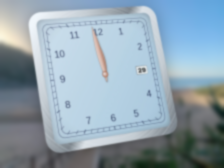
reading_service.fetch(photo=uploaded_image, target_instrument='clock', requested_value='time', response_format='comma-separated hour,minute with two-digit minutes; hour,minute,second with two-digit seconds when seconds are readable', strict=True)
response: 11,59
